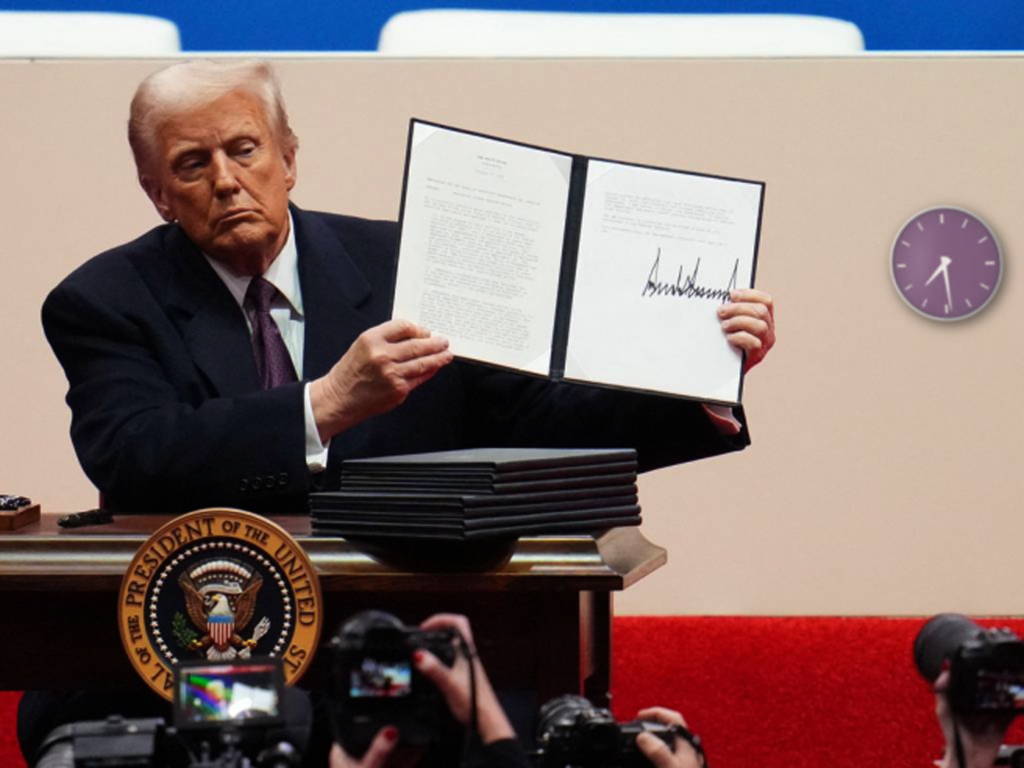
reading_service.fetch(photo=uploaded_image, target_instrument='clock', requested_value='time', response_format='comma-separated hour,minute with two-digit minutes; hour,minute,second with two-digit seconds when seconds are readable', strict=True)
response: 7,29
